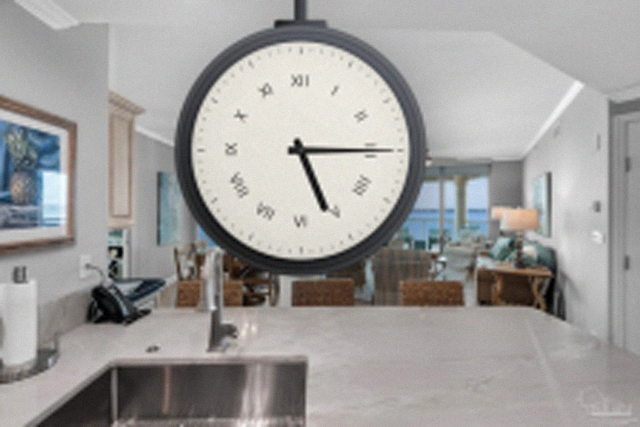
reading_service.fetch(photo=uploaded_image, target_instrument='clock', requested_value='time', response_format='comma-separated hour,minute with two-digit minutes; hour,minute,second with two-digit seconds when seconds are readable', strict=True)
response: 5,15
